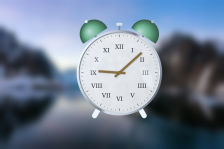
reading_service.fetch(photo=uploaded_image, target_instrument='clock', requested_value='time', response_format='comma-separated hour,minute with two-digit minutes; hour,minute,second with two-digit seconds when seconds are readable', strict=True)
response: 9,08
